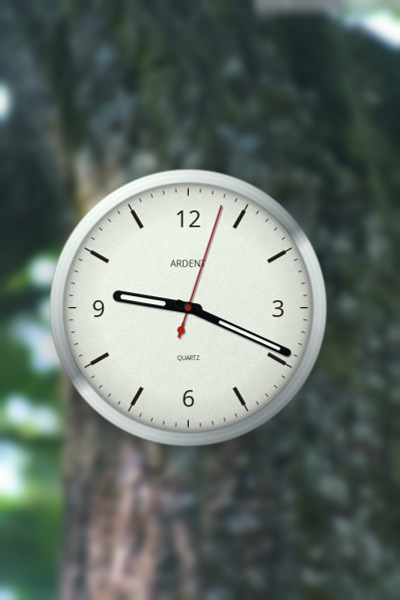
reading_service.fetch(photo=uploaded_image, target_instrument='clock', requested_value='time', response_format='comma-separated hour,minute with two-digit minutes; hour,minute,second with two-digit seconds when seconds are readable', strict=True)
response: 9,19,03
